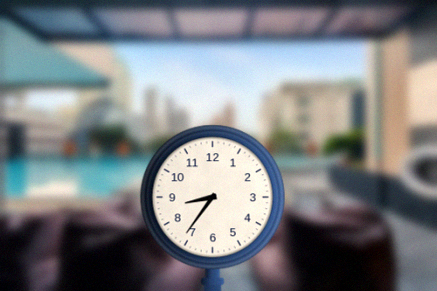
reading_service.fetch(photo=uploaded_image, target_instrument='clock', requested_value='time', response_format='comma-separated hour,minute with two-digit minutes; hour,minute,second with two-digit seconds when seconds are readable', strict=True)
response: 8,36
